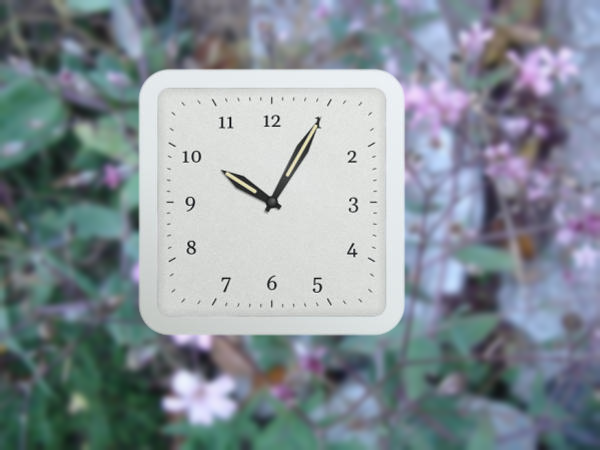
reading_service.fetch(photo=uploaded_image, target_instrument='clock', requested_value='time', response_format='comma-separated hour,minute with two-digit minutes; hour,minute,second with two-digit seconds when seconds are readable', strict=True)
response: 10,05
